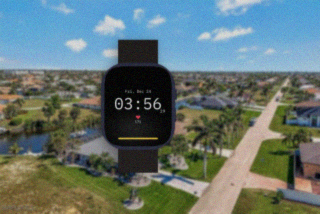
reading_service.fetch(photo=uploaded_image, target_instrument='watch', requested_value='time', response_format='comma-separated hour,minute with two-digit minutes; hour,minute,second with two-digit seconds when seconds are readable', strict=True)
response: 3,56
